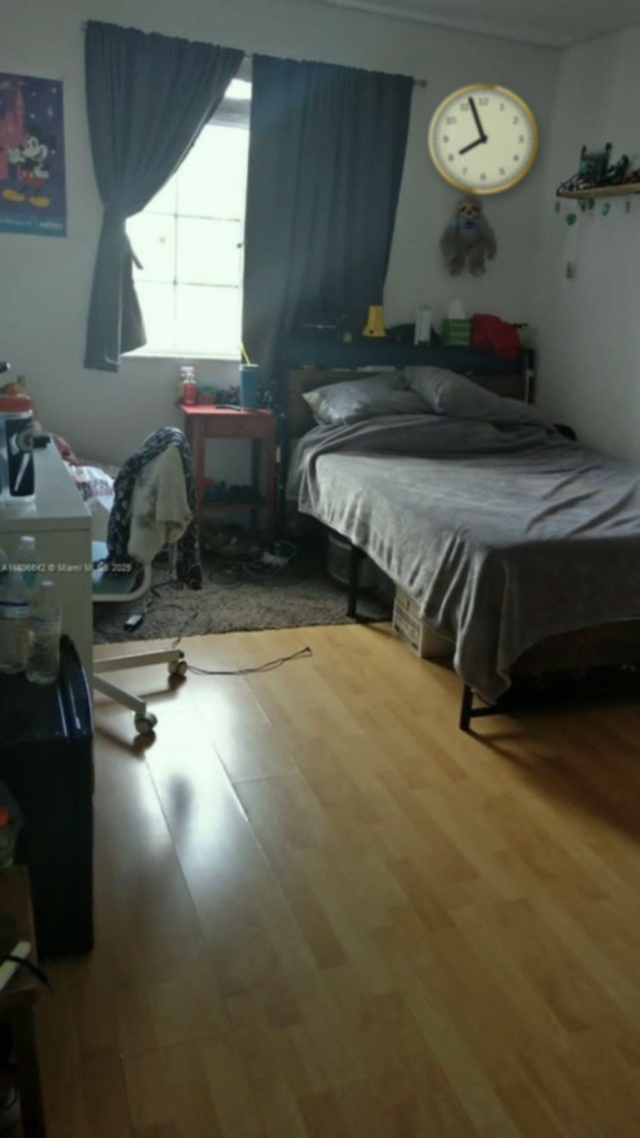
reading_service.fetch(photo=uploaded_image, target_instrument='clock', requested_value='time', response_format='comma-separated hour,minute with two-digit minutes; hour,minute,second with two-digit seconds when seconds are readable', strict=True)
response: 7,57
